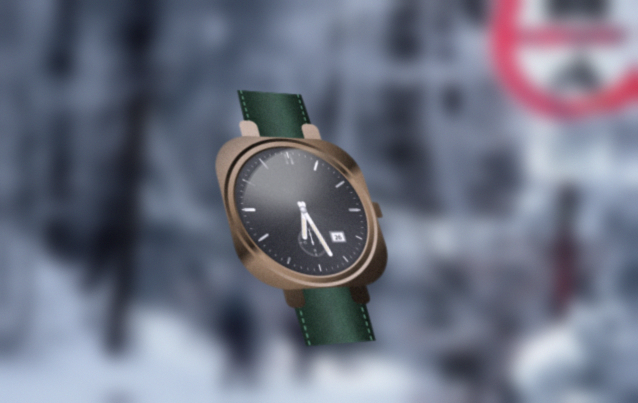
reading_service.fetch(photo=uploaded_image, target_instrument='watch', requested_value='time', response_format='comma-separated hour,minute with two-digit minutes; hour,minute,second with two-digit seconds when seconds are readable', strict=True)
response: 6,27
